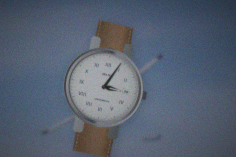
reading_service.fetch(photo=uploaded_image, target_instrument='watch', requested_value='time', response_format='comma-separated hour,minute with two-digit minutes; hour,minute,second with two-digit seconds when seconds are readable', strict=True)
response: 3,04
